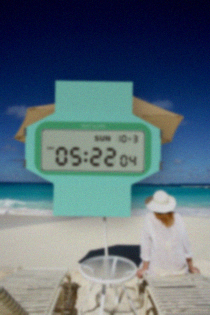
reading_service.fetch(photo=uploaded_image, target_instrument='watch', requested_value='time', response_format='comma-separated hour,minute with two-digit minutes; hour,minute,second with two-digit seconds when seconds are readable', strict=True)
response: 5,22,04
